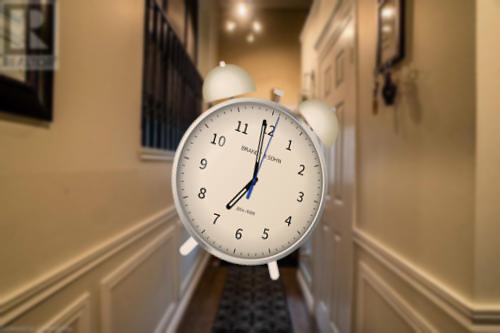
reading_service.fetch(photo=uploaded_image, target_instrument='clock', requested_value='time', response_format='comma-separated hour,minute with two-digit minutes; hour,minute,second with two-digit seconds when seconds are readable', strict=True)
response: 6,59,01
